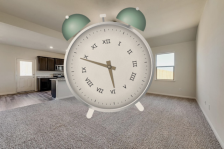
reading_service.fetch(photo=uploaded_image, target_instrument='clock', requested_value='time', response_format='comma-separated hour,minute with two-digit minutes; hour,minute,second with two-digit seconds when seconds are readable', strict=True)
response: 5,49
